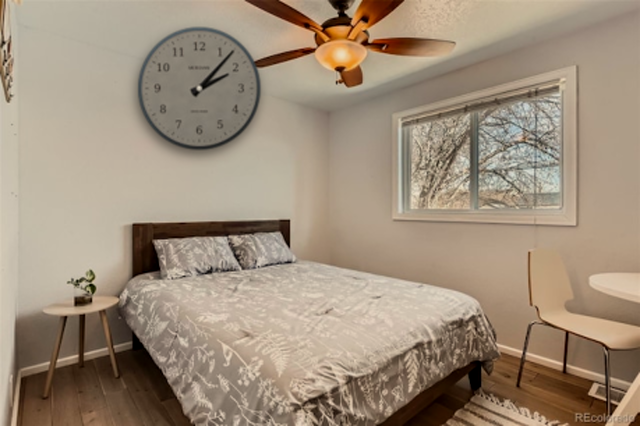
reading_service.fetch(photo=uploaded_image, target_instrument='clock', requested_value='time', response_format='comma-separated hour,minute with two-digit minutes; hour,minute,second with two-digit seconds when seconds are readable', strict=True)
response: 2,07
